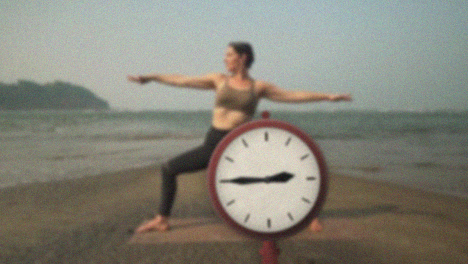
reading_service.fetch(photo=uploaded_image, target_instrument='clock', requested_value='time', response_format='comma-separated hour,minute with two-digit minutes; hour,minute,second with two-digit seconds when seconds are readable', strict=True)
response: 2,45
